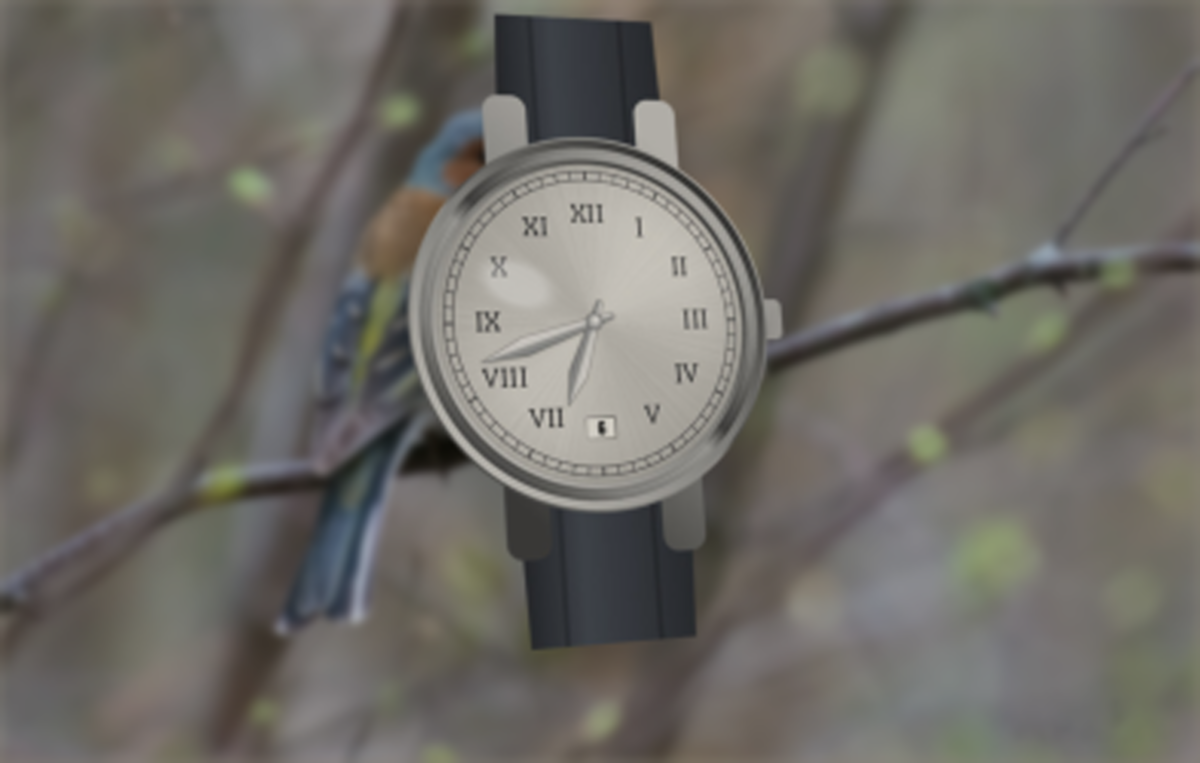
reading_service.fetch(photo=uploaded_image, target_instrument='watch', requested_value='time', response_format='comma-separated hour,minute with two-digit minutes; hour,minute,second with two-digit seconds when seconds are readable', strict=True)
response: 6,42
